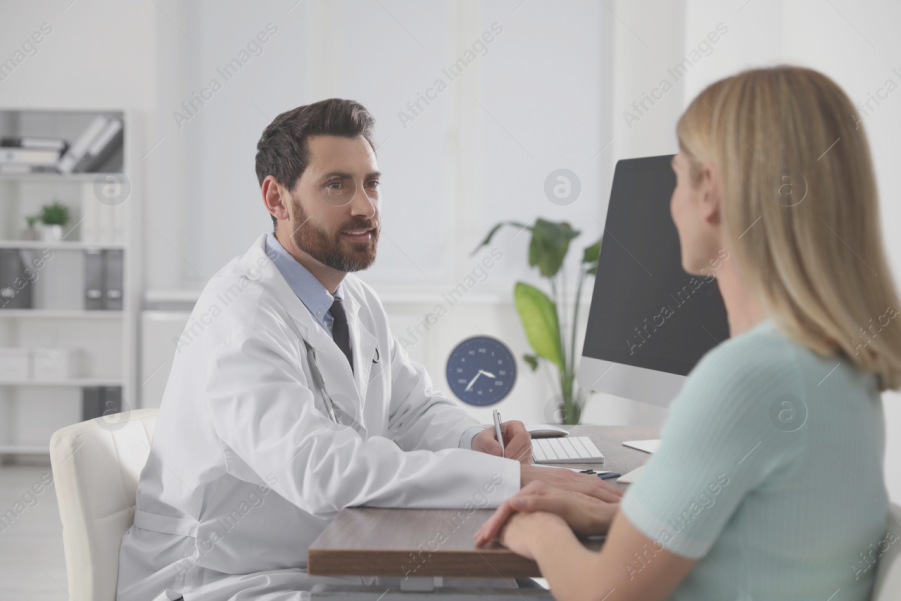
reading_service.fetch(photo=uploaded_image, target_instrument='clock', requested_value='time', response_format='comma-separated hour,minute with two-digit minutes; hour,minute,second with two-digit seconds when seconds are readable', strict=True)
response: 3,36
